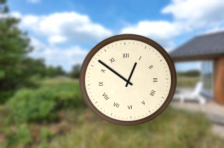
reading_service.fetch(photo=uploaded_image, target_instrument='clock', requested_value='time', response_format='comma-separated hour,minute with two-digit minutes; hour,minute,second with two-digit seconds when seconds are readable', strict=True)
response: 12,52
